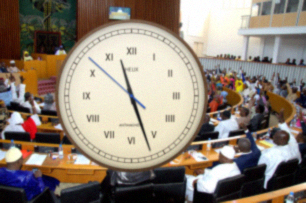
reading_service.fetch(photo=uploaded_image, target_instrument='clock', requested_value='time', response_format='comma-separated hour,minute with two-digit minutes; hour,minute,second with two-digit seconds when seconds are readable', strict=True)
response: 11,26,52
